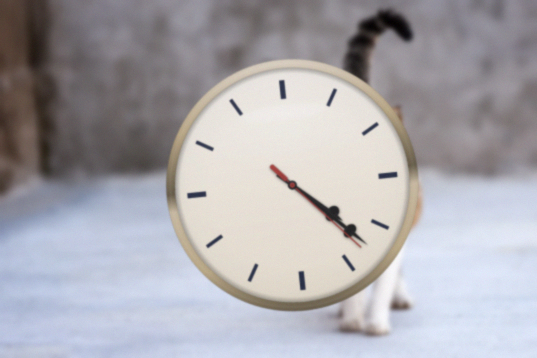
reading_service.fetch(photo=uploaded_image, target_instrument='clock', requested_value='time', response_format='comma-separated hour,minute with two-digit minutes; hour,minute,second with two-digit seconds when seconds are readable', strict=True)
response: 4,22,23
